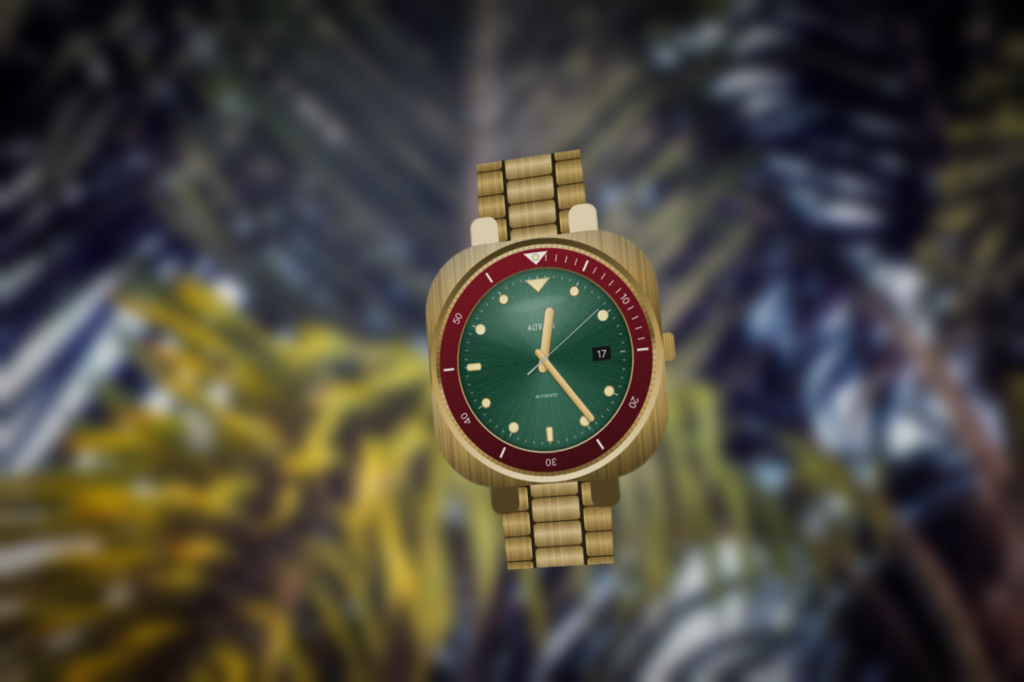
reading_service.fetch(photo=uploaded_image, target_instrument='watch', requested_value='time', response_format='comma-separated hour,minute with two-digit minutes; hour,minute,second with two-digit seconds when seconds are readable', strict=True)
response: 12,24,09
